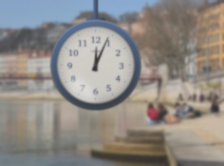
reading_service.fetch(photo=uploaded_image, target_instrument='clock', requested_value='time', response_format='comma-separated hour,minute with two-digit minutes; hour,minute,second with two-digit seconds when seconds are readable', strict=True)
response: 12,04
